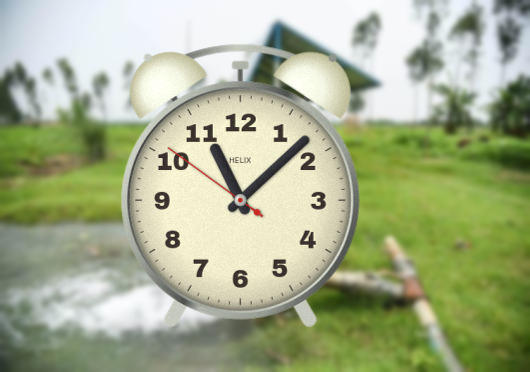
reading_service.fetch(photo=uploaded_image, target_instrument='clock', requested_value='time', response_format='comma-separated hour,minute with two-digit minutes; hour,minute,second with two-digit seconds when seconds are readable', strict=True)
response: 11,07,51
